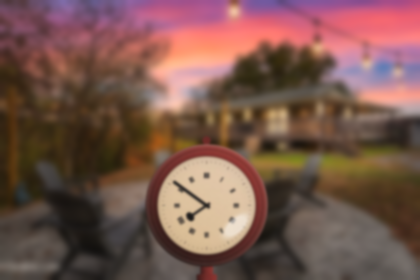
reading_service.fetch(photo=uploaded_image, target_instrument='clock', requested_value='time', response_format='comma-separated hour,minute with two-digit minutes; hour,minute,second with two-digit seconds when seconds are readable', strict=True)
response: 7,51
